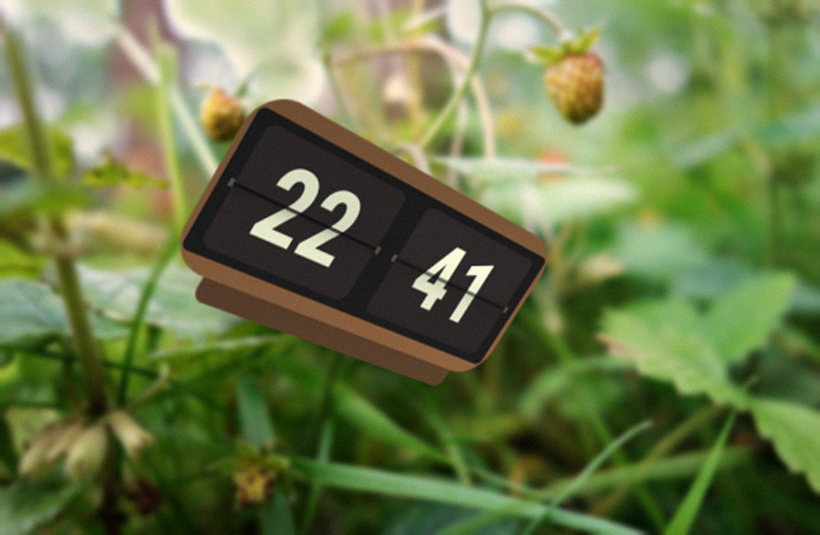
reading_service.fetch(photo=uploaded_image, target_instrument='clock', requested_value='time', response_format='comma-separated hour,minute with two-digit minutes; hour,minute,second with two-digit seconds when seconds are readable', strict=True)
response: 22,41
